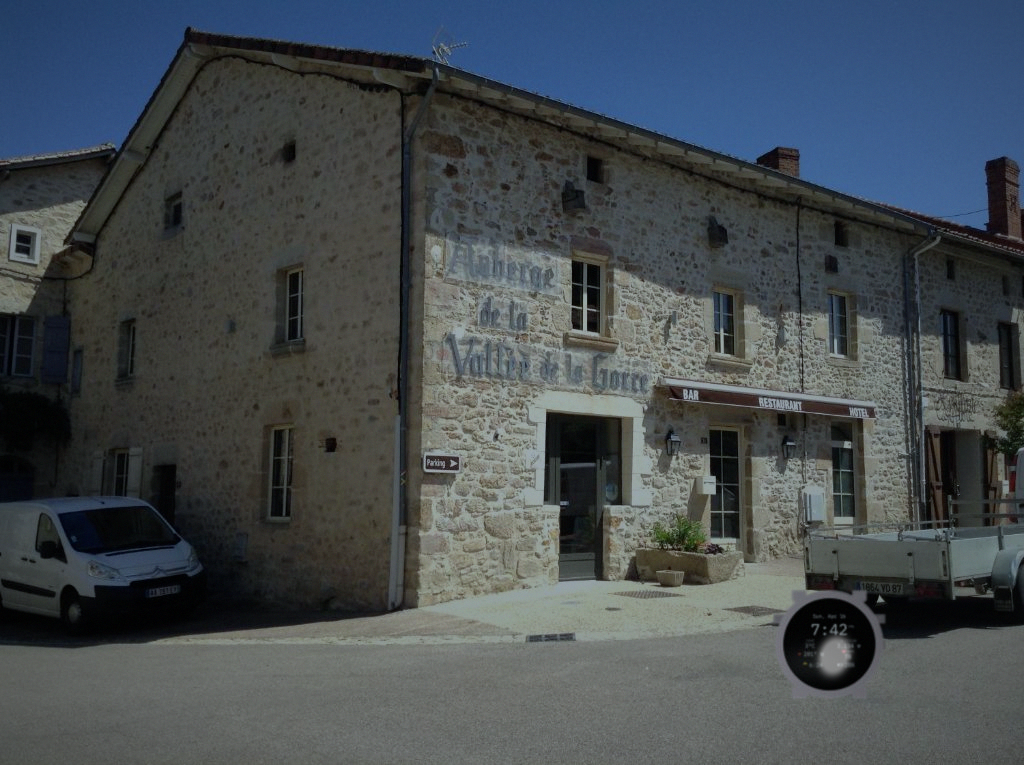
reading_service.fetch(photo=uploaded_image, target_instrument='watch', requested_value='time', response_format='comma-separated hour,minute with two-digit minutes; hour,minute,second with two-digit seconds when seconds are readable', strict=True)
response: 7,42
